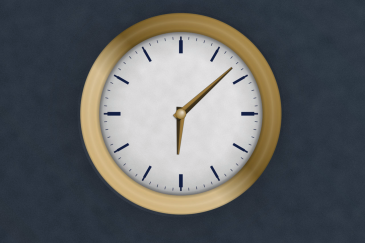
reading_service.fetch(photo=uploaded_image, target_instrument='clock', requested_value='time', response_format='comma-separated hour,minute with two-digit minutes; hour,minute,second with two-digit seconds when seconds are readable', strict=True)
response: 6,08
